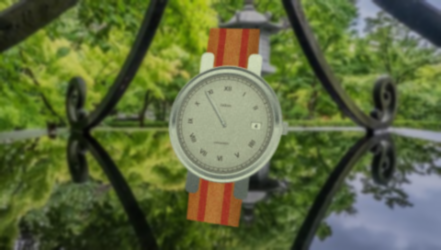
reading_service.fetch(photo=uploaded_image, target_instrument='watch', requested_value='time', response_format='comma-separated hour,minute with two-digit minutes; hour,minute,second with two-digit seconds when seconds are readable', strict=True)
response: 10,54
